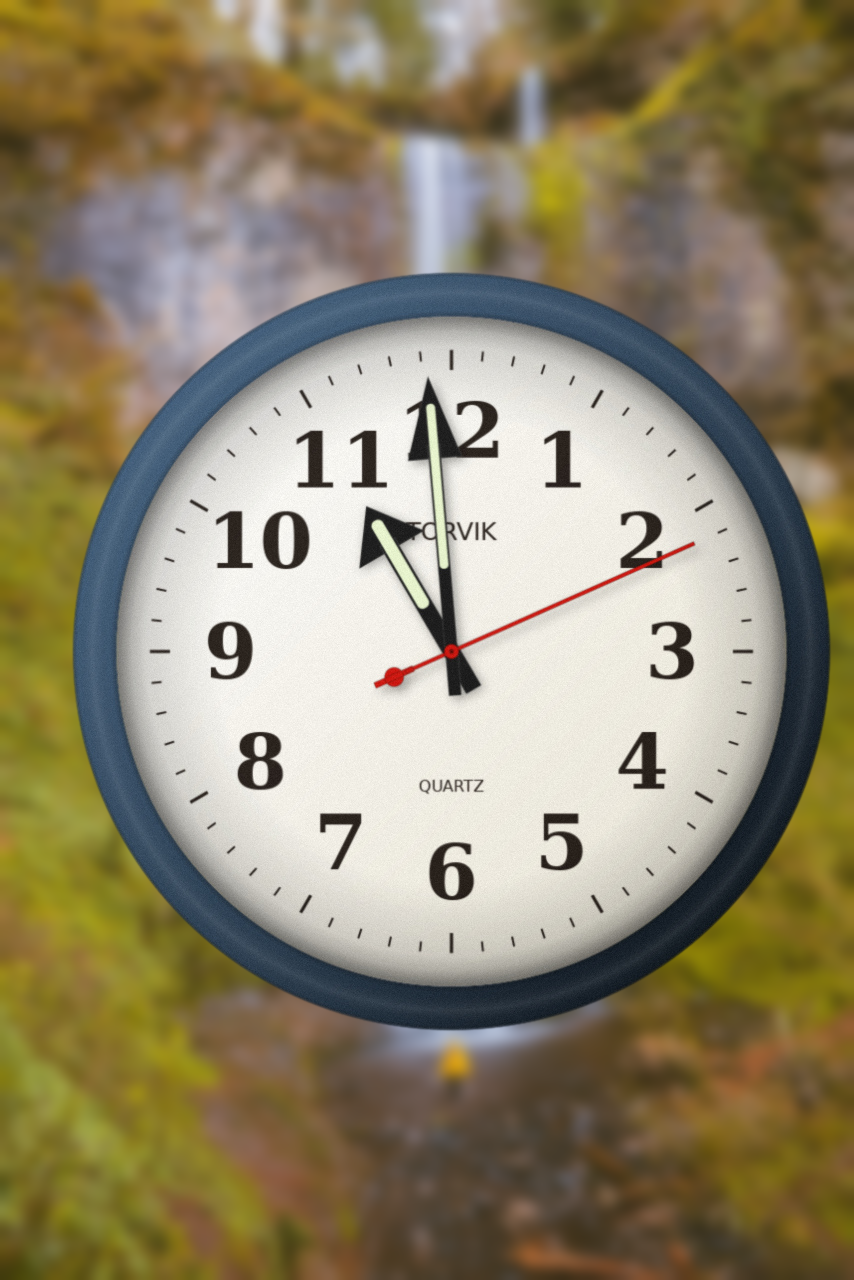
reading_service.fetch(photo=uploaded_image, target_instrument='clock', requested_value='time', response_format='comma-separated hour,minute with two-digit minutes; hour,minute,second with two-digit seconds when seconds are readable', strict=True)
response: 10,59,11
